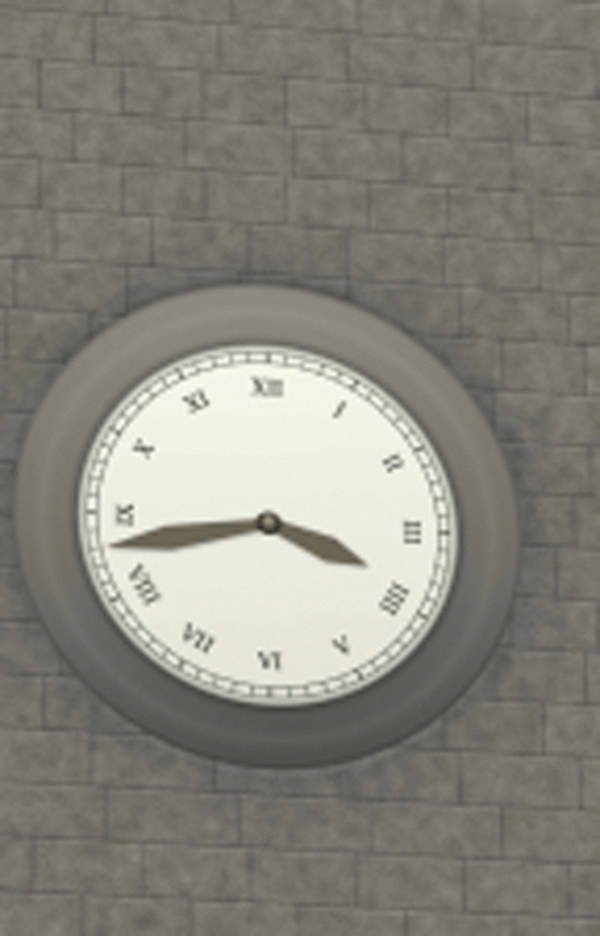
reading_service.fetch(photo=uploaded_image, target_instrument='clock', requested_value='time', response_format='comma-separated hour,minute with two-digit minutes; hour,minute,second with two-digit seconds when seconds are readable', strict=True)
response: 3,43
